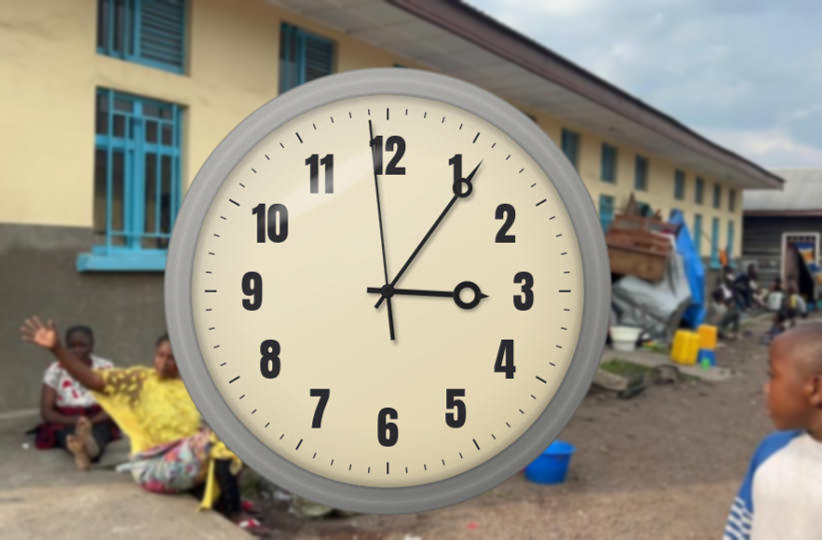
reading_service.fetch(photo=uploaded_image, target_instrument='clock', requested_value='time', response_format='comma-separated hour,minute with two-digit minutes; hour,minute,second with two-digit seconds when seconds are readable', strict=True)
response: 3,05,59
